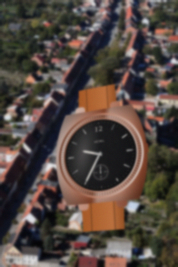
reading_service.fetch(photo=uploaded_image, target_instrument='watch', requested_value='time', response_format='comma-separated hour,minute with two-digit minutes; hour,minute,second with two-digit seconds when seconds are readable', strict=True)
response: 9,35
